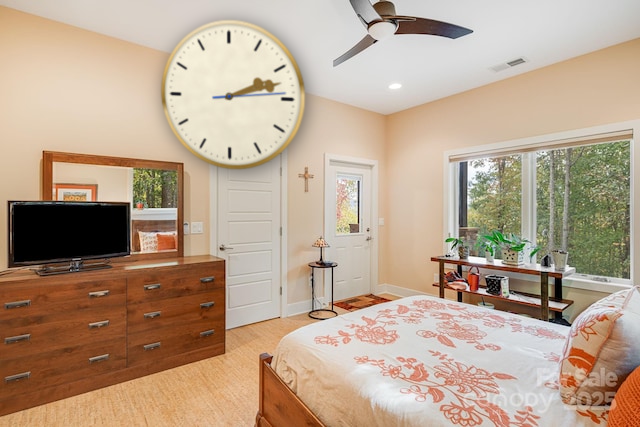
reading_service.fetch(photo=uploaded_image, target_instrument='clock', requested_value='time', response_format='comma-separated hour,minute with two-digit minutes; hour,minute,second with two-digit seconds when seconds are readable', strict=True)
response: 2,12,14
